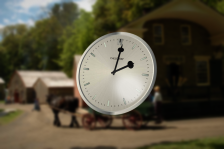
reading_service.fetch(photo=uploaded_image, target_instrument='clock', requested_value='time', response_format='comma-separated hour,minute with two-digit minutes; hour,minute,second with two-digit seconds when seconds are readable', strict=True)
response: 2,01
